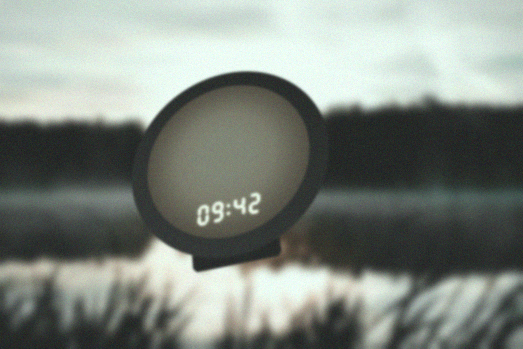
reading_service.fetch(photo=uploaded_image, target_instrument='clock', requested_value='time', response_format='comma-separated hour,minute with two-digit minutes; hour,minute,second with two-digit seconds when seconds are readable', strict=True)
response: 9,42
